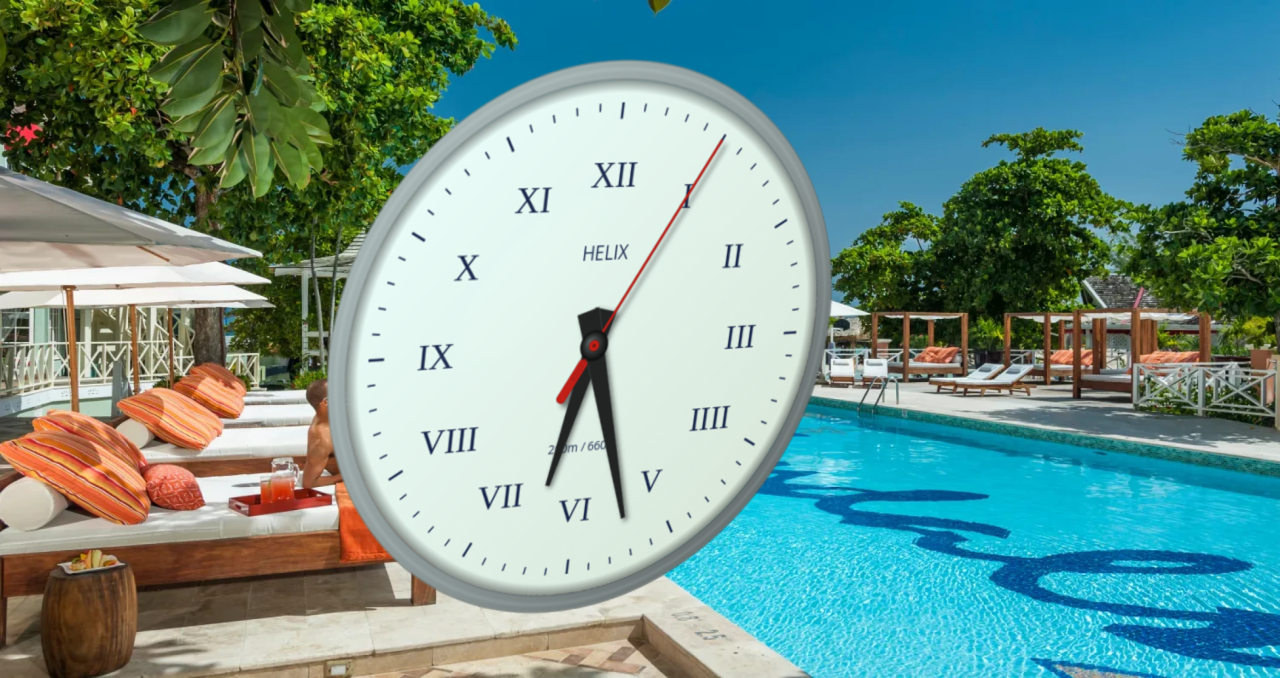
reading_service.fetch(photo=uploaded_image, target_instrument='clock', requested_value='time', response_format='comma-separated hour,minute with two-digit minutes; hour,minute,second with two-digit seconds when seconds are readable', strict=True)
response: 6,27,05
